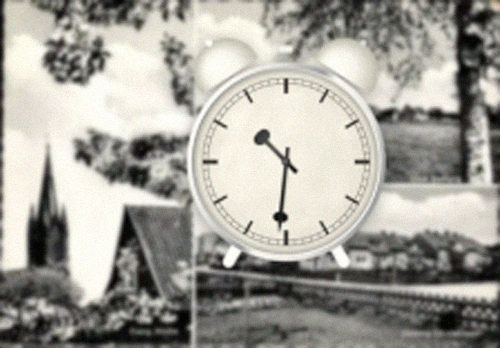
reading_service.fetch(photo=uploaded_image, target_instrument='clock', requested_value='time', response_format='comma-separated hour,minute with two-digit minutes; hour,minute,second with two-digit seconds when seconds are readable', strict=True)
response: 10,31
